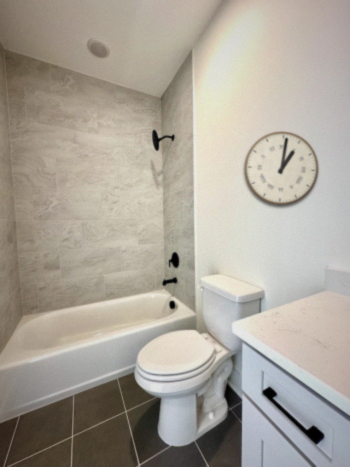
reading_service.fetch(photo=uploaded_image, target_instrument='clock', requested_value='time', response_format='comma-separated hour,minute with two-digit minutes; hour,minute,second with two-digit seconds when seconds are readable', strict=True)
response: 1,01
